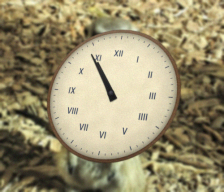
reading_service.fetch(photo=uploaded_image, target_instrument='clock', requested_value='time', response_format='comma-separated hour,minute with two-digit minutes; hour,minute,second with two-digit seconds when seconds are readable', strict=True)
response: 10,54
